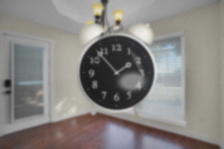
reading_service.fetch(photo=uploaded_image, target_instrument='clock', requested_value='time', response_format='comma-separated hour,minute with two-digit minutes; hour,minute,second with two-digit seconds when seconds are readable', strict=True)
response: 1,53
